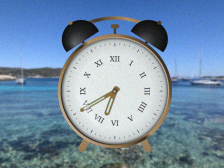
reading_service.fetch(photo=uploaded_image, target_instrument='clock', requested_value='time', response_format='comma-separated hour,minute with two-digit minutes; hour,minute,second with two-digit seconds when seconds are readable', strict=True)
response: 6,40
